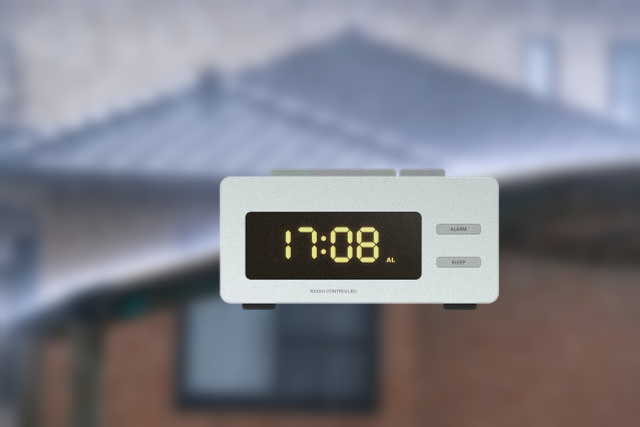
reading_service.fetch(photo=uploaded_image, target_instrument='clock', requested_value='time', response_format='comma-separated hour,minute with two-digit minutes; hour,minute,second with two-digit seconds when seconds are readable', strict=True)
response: 17,08
